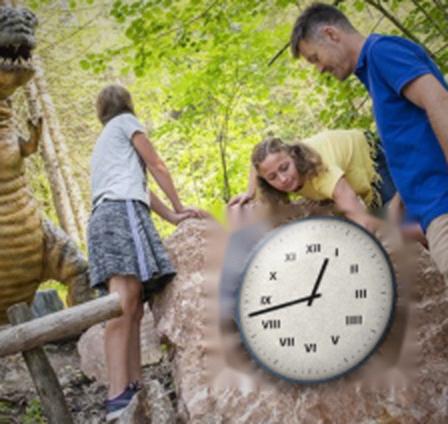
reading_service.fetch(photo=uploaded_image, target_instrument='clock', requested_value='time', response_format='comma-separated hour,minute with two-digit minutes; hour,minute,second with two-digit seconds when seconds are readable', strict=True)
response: 12,43
